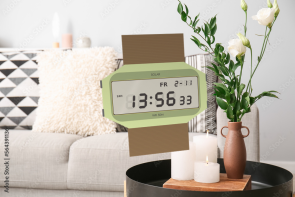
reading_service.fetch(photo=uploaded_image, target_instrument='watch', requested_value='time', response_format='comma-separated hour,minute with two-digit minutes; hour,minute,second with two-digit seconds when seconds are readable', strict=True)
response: 13,56,33
